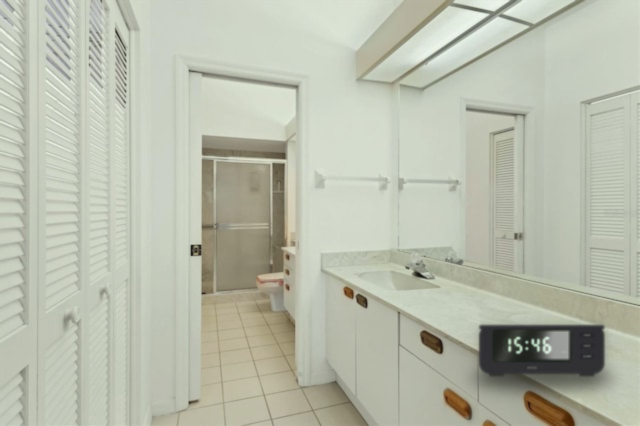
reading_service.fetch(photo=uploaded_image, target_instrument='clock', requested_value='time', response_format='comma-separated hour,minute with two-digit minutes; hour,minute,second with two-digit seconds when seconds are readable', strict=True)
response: 15,46
